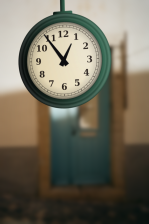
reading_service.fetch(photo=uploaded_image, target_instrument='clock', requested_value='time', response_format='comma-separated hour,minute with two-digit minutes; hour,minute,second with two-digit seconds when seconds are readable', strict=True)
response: 12,54
